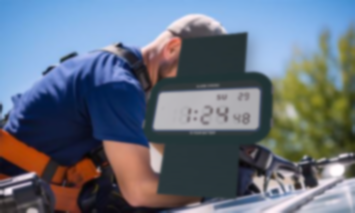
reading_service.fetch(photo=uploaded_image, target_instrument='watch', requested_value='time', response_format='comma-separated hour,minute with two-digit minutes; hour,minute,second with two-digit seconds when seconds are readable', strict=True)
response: 1,24
